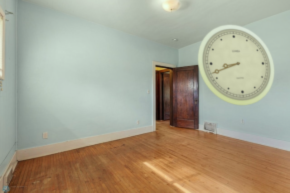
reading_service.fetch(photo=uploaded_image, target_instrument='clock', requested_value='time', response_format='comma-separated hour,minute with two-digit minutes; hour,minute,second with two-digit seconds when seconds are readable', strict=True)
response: 8,42
